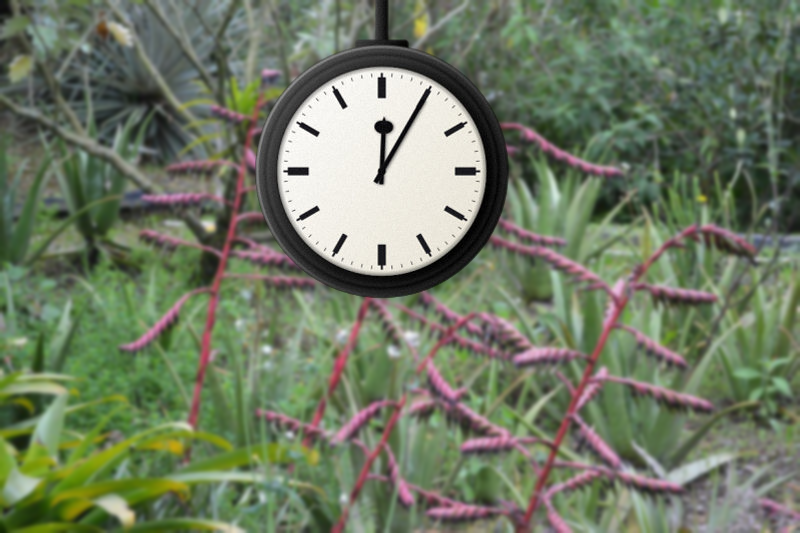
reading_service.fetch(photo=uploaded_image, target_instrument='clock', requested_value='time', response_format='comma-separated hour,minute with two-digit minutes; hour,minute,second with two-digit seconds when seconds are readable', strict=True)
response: 12,05
